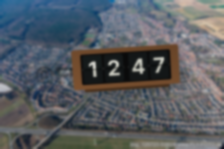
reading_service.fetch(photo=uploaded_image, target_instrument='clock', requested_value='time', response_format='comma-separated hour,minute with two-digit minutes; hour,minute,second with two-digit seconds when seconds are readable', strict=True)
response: 12,47
